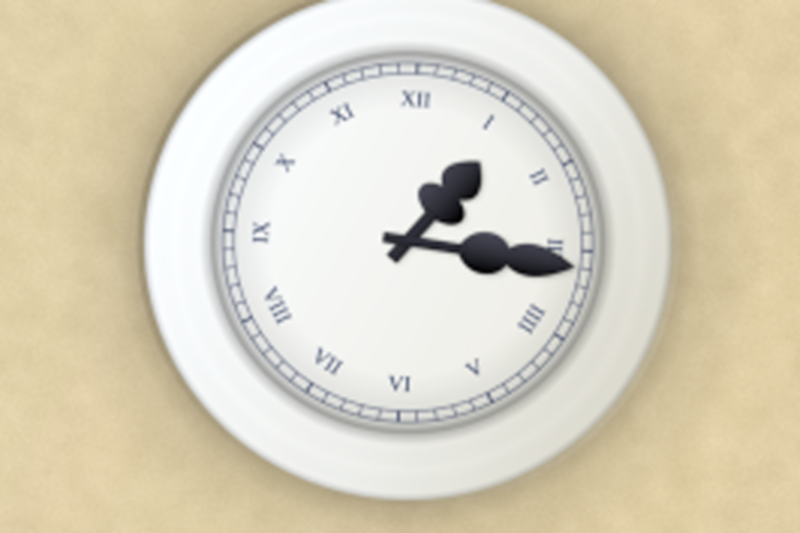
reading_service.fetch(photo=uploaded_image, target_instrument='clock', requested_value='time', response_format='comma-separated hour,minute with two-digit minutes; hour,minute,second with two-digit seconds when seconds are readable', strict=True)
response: 1,16
